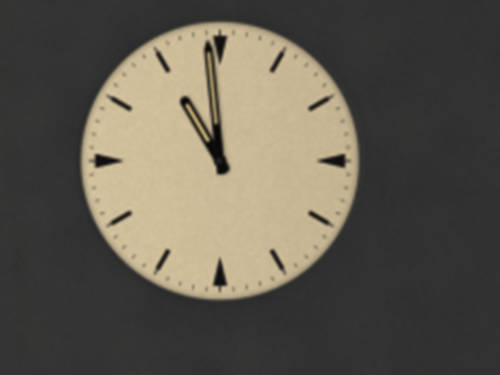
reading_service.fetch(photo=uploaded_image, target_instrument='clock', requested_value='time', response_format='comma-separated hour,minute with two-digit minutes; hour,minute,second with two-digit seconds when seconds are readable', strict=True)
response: 10,59
